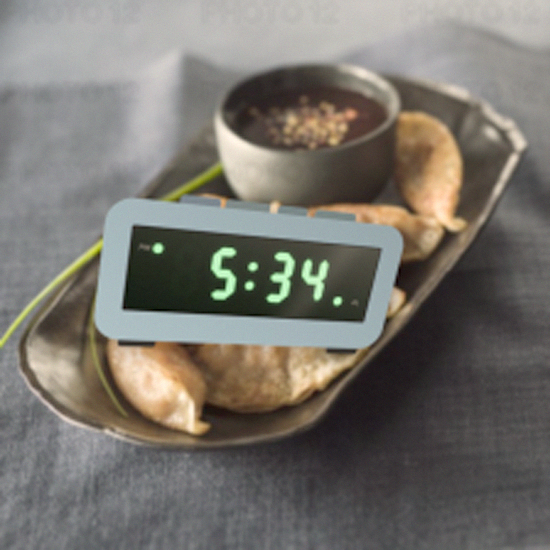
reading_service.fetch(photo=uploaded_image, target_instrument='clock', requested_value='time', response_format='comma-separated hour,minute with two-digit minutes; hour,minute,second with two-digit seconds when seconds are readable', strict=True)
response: 5,34
